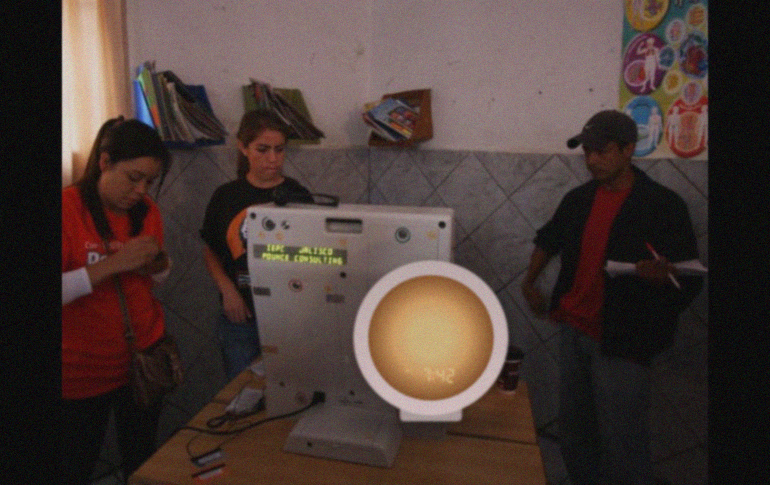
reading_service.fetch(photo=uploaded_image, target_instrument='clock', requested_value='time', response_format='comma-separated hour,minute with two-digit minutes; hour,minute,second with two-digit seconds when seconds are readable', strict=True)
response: 7,42
